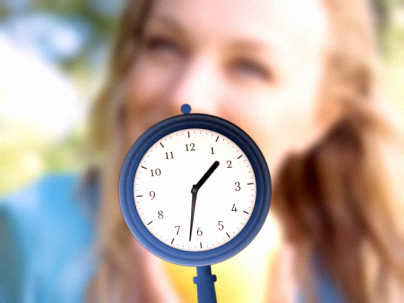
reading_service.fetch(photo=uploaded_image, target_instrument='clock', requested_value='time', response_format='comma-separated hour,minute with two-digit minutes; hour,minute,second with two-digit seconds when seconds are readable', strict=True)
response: 1,32
